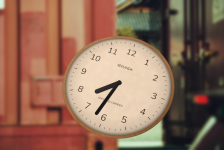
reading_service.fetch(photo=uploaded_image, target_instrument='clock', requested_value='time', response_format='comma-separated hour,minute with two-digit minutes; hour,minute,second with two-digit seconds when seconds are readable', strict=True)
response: 7,32
